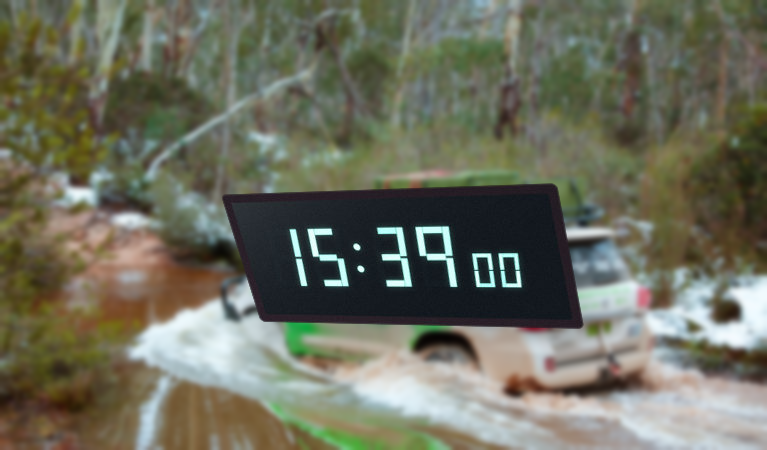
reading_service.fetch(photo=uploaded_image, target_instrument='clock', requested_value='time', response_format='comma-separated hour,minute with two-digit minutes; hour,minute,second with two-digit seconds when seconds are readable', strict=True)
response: 15,39,00
